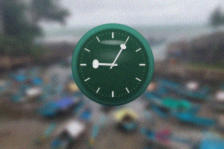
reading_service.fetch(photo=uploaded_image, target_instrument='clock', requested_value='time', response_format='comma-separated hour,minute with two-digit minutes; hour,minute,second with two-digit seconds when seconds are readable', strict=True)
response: 9,05
